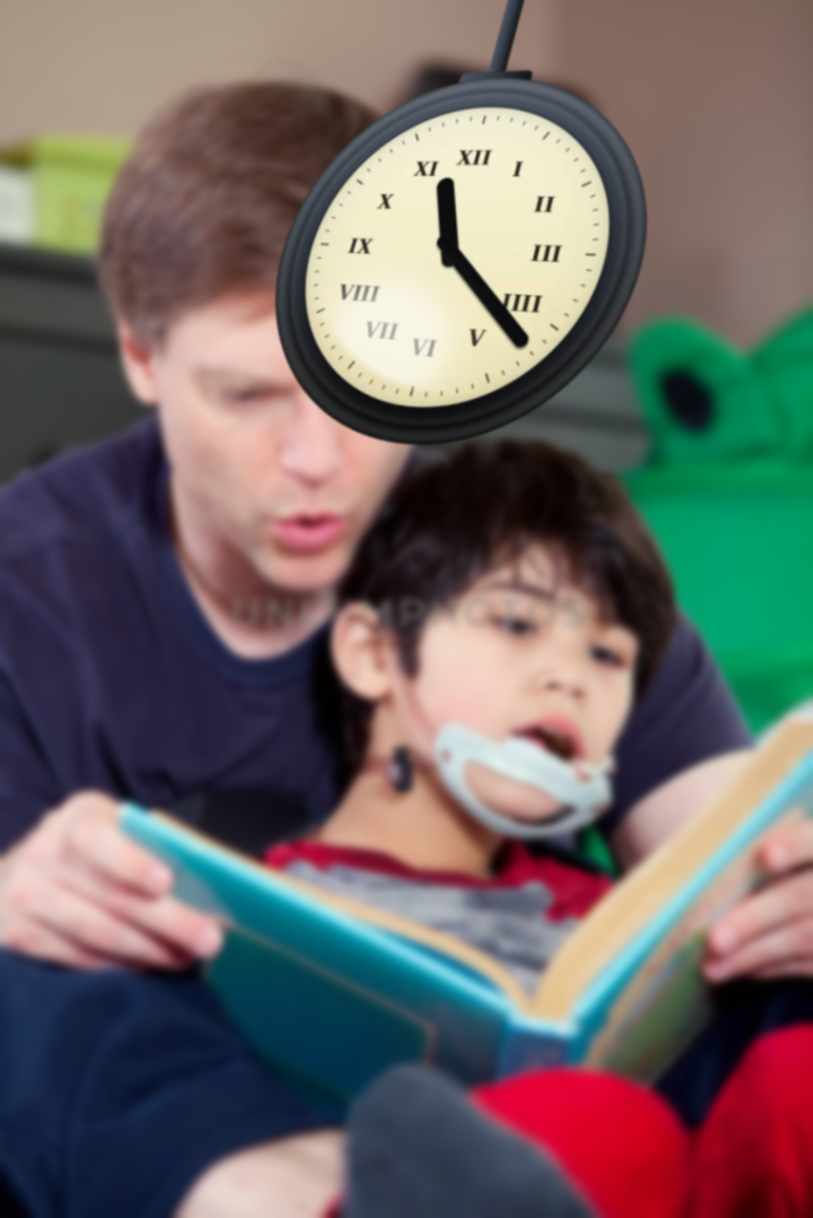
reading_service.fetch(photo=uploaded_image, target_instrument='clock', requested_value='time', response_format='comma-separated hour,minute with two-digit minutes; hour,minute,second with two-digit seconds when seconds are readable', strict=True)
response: 11,22
